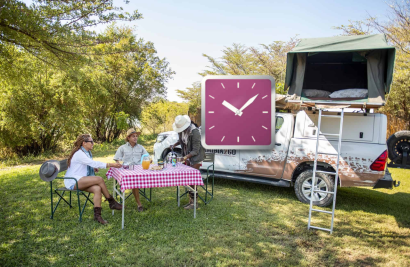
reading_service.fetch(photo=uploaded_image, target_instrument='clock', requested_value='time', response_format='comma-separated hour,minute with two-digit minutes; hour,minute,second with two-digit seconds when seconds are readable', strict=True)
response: 10,08
